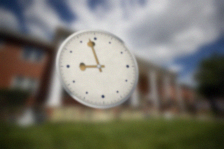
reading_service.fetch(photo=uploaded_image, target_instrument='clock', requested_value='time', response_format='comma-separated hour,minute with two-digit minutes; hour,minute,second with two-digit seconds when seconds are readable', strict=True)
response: 8,58
